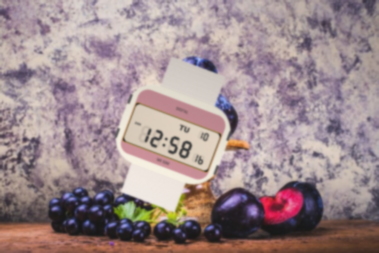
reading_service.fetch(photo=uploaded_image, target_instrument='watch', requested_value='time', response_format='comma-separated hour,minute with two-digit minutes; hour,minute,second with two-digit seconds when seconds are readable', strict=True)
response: 12,58
